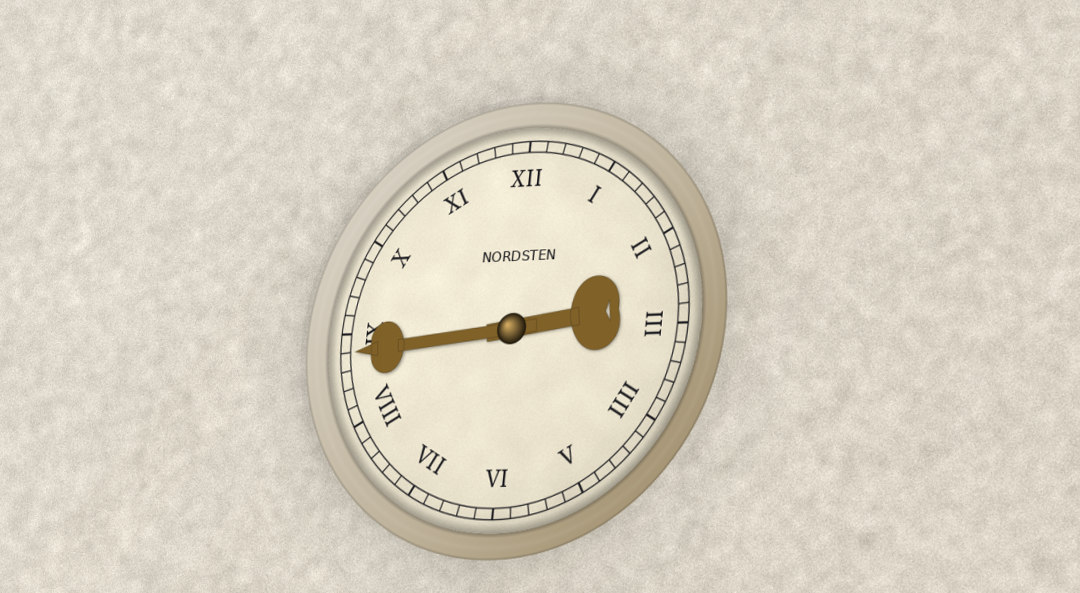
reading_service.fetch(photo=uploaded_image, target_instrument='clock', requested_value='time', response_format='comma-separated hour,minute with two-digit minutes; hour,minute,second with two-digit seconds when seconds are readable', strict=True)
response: 2,44
